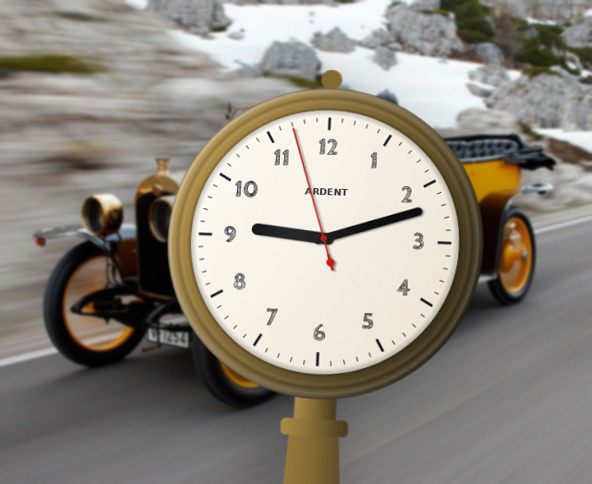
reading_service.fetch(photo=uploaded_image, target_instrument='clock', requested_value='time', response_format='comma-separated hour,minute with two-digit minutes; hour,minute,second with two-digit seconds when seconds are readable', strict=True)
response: 9,11,57
